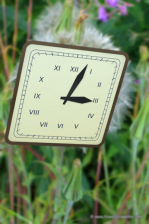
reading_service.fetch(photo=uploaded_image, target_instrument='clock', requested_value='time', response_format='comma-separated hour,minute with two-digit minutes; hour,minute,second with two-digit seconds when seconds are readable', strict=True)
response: 3,03
